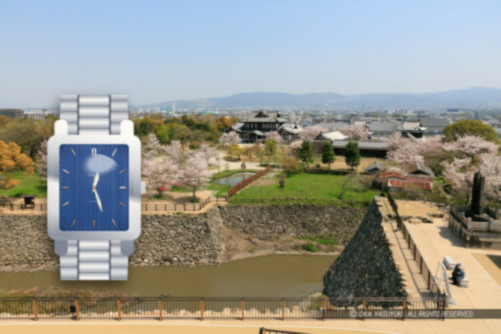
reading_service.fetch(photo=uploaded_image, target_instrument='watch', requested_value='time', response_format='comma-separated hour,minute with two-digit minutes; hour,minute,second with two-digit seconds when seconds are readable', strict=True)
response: 12,27
